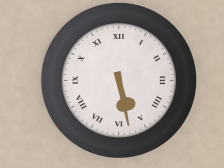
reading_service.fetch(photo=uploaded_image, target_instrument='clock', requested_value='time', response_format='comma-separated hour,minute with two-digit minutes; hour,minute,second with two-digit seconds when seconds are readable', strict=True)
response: 5,28
